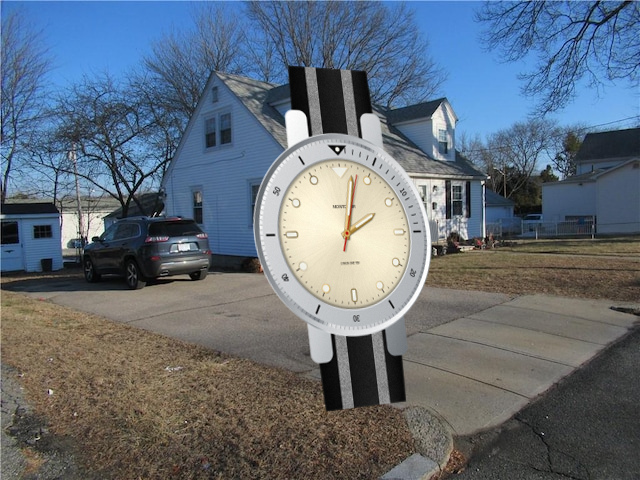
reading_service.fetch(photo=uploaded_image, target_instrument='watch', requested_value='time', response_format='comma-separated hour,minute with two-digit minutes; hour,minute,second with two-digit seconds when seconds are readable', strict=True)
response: 2,02,03
